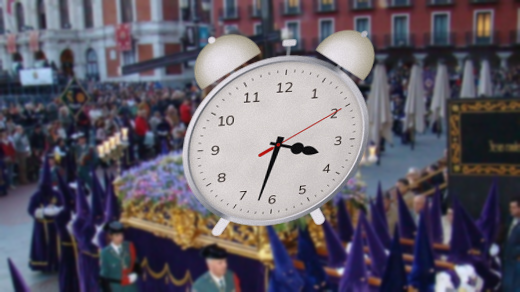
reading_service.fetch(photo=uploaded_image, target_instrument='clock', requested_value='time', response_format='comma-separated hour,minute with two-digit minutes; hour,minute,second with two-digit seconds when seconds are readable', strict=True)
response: 3,32,10
